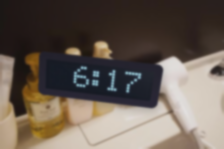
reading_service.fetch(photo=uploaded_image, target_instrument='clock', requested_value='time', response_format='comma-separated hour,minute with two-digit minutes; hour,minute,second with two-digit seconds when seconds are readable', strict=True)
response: 6,17
